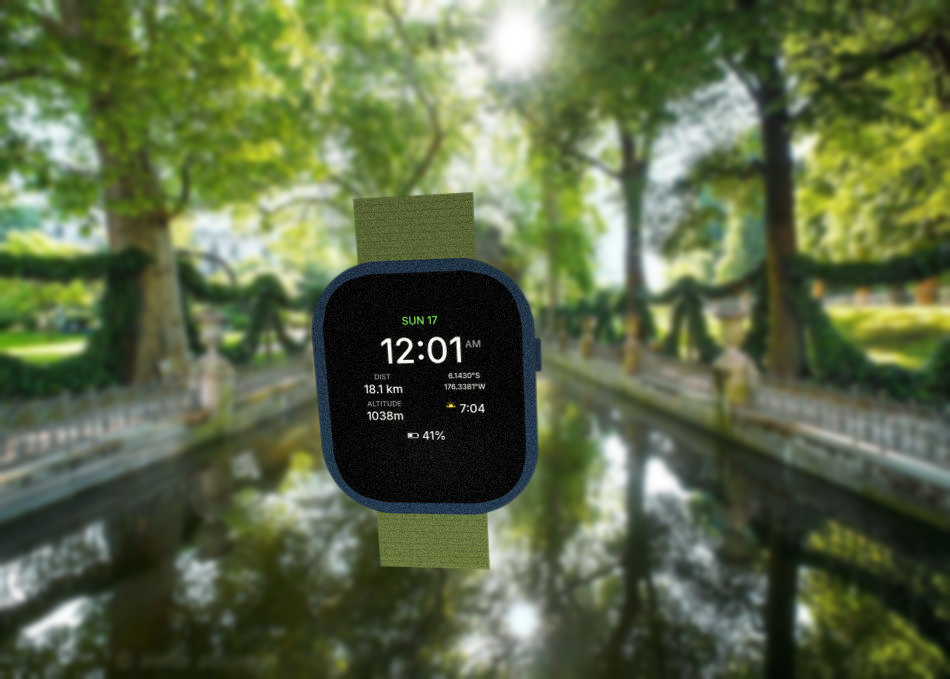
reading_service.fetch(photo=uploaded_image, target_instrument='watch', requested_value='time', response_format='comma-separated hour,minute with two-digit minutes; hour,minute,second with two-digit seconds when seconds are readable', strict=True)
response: 12,01
